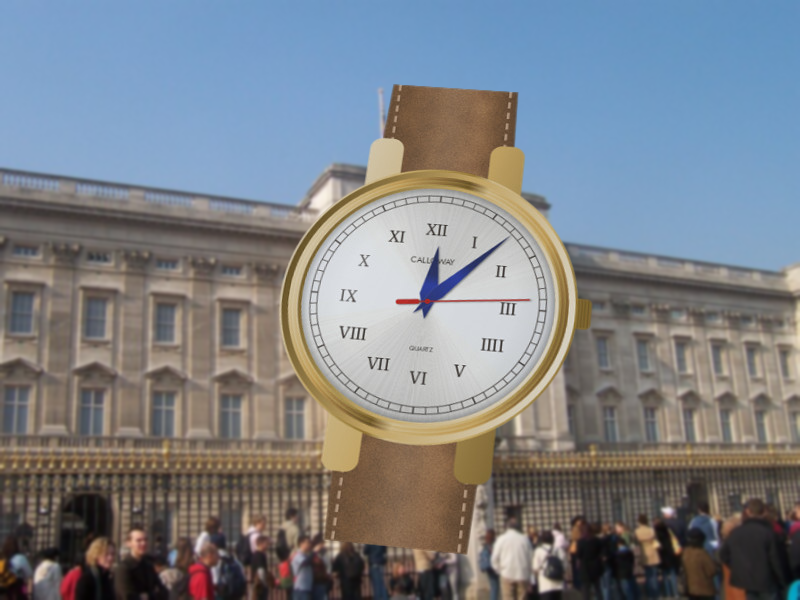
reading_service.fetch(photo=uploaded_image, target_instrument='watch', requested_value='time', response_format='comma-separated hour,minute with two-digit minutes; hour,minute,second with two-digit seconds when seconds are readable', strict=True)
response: 12,07,14
